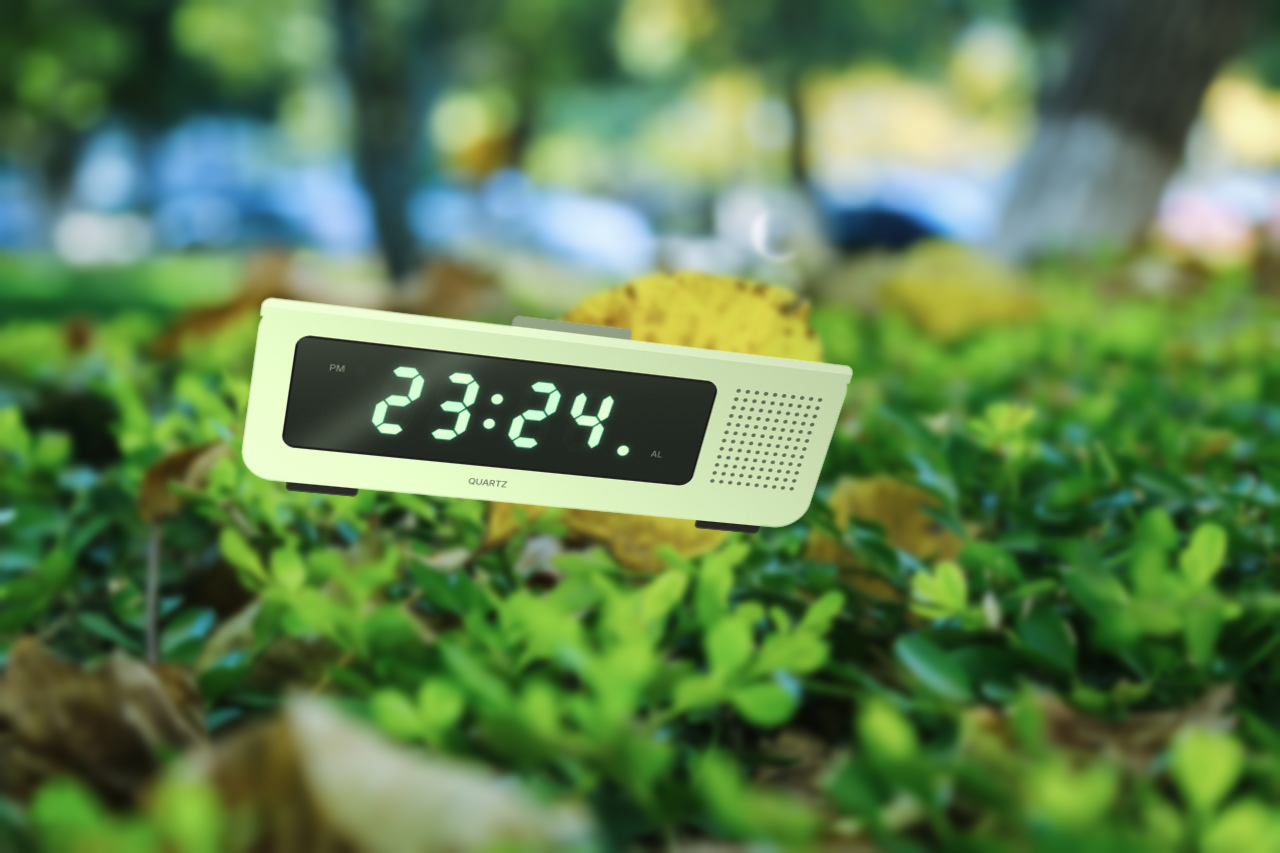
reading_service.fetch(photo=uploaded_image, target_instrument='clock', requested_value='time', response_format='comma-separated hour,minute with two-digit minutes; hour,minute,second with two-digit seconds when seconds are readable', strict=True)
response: 23,24
